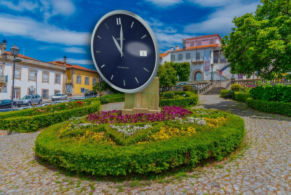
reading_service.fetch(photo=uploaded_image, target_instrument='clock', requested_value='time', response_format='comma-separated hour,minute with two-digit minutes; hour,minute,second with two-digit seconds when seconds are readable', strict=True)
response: 11,01
